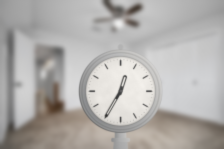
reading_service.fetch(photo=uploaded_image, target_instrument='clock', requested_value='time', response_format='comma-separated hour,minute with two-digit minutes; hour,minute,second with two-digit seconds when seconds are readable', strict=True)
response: 12,35
